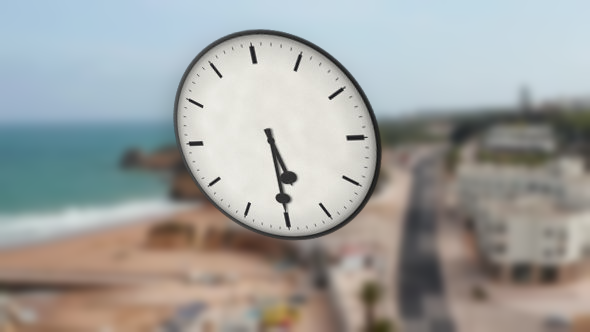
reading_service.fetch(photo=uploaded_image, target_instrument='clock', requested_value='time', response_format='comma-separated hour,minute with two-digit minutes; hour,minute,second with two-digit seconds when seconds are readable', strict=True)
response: 5,30
